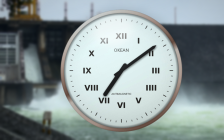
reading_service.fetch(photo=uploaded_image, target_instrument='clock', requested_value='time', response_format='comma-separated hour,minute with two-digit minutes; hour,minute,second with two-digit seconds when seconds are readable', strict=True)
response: 7,09
